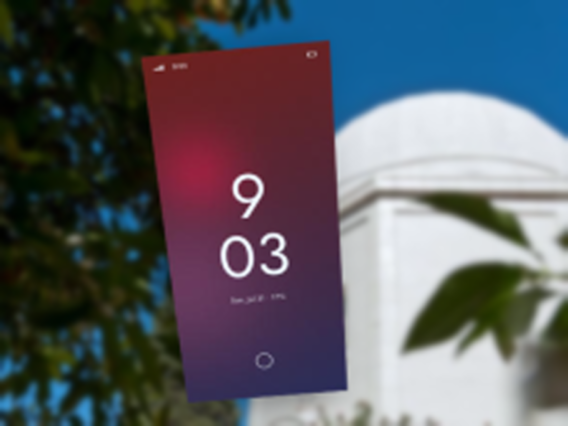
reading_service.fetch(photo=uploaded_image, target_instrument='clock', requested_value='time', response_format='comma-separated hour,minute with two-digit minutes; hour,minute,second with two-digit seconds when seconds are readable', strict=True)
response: 9,03
